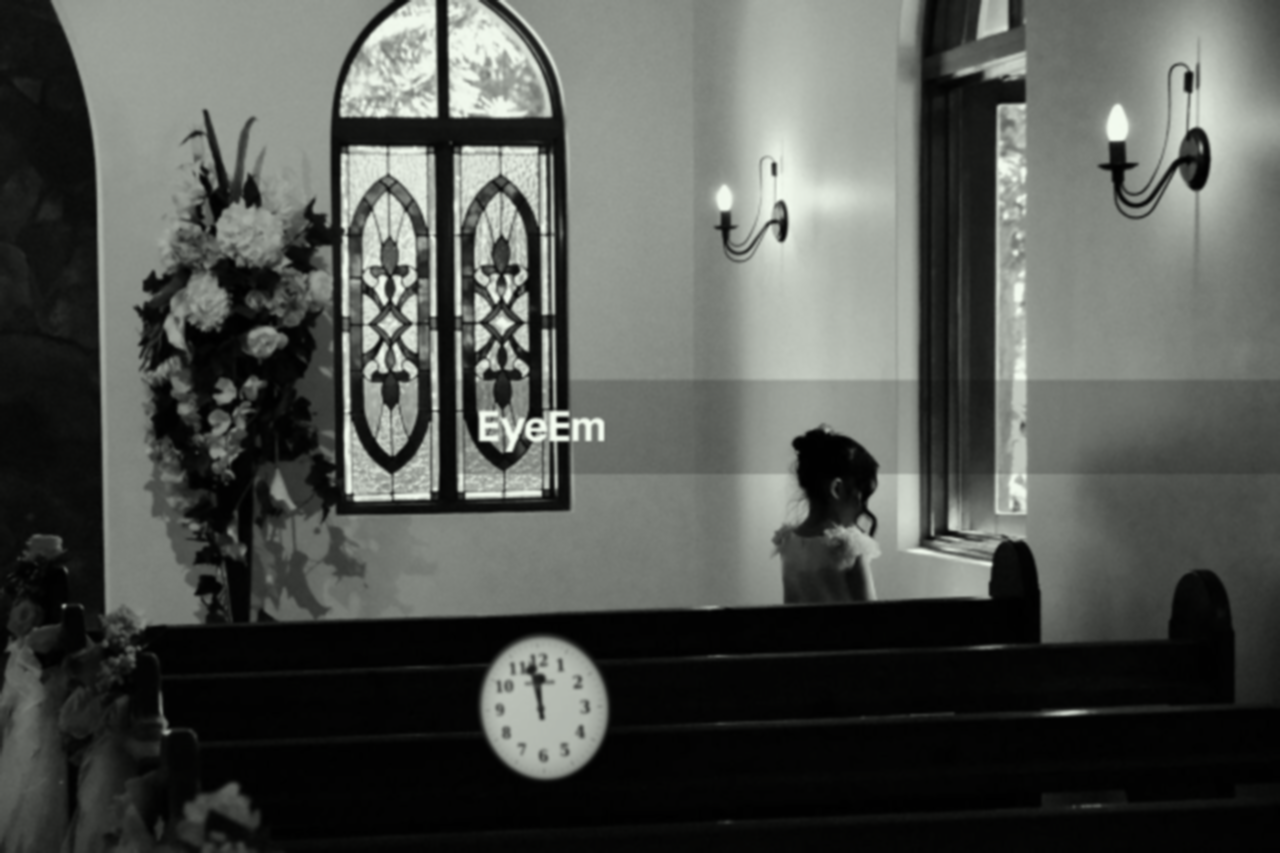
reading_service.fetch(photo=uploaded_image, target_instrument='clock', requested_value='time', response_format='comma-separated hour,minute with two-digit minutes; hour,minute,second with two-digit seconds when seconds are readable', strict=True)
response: 11,58
